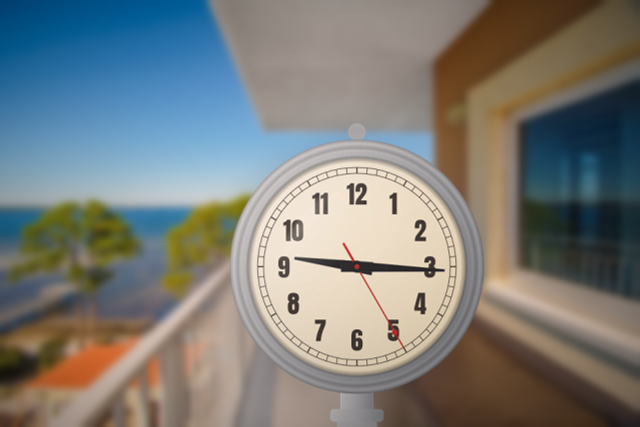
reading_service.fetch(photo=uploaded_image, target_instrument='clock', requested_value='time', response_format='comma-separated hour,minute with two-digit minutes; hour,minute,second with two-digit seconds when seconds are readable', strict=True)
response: 9,15,25
